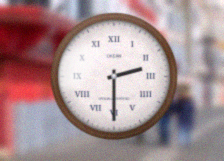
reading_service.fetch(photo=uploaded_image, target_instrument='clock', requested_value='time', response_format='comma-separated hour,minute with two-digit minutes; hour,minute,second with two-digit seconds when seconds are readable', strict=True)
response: 2,30
